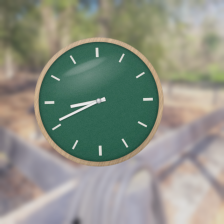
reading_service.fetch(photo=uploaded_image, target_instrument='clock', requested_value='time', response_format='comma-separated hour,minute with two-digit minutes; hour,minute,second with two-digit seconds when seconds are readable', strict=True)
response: 8,41
